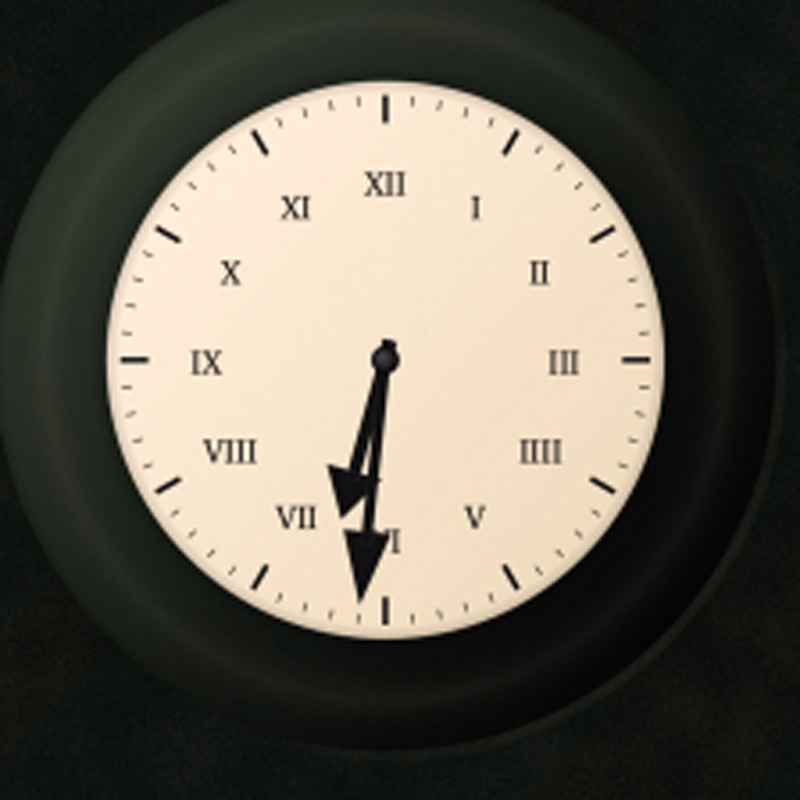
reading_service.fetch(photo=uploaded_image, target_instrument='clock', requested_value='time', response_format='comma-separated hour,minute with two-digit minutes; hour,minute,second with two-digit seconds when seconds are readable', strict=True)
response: 6,31
